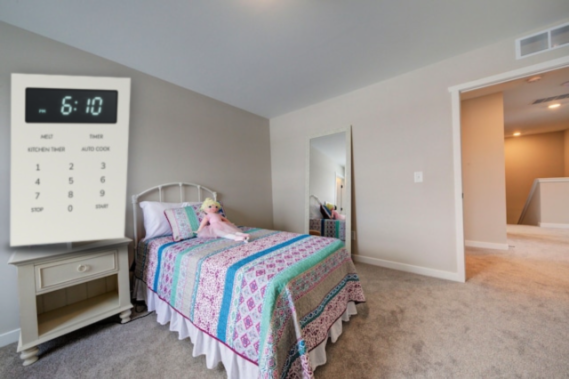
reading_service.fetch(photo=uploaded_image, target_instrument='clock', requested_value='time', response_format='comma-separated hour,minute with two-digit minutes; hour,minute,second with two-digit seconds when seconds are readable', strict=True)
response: 6,10
